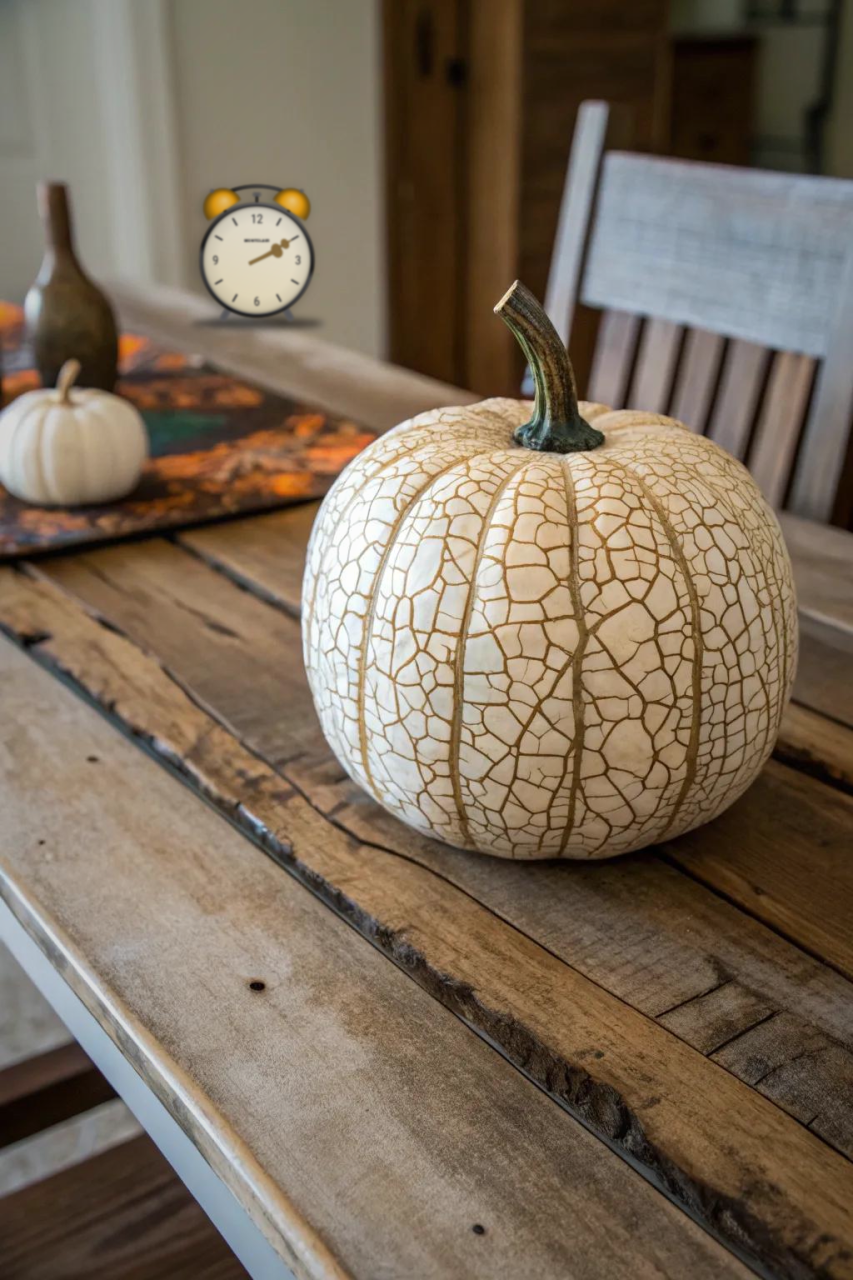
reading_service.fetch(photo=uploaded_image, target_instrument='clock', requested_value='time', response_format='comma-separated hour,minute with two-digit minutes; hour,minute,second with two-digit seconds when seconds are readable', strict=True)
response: 2,10
